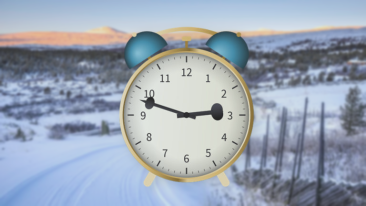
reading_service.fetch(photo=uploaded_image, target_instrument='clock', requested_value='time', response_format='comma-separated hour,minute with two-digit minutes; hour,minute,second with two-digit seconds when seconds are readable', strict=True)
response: 2,48
